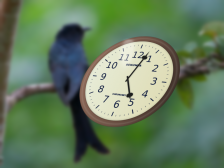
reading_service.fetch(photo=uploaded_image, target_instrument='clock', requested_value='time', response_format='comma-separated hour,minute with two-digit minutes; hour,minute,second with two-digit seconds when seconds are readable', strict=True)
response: 5,03
